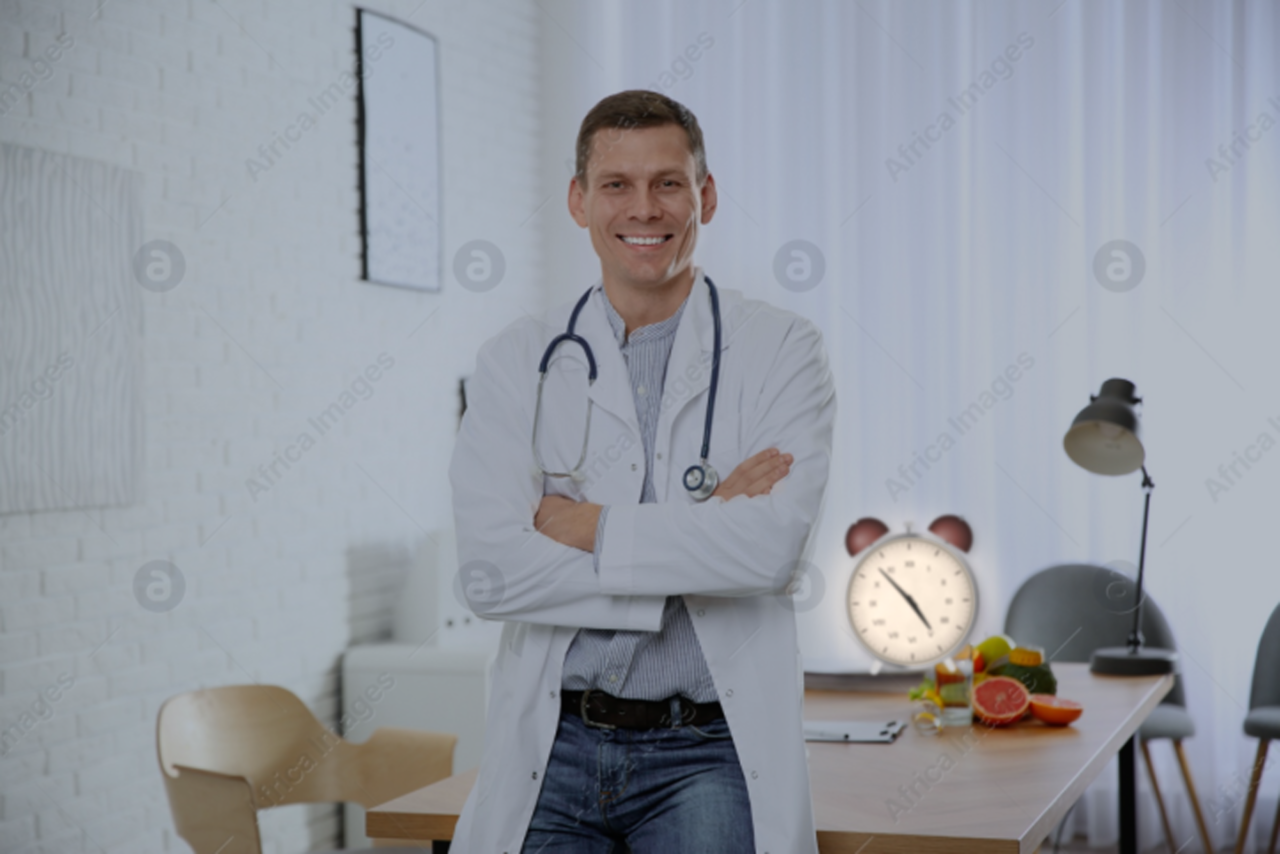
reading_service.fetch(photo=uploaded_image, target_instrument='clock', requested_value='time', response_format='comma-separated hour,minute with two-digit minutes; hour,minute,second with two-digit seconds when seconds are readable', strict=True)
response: 4,53
